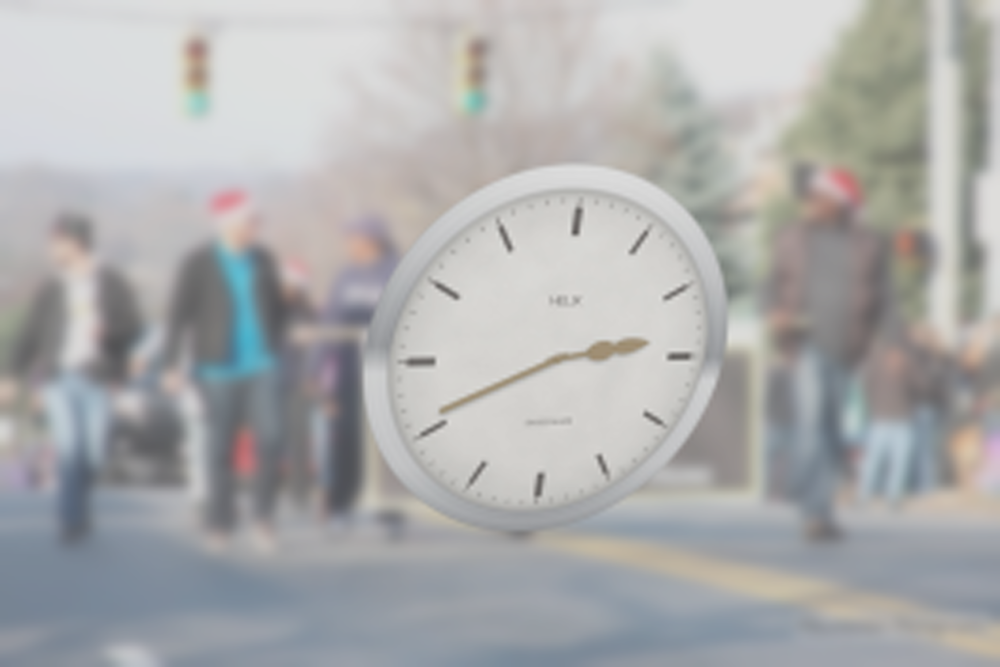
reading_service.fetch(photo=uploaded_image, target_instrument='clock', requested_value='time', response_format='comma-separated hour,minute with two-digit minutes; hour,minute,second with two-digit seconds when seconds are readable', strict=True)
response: 2,41
